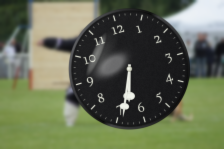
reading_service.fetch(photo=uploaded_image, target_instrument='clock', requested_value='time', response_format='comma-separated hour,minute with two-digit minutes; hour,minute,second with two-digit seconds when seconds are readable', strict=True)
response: 6,34
